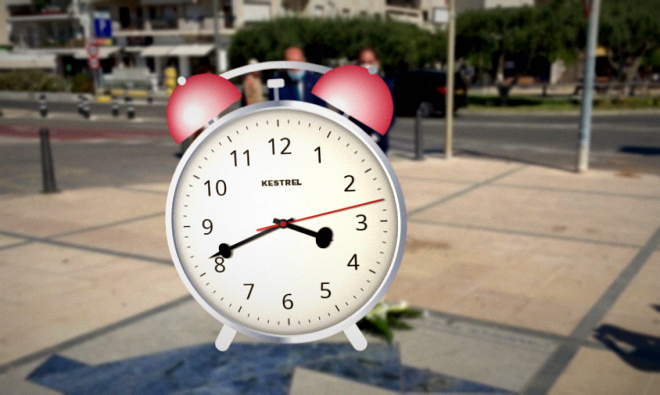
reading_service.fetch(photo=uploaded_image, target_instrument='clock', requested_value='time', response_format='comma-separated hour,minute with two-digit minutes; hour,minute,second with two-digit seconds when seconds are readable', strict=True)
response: 3,41,13
